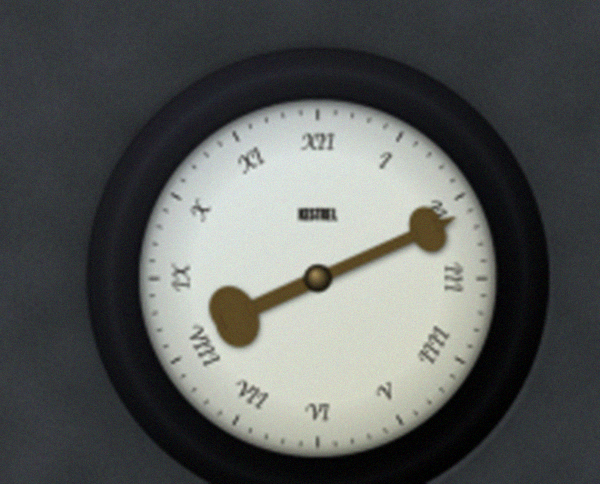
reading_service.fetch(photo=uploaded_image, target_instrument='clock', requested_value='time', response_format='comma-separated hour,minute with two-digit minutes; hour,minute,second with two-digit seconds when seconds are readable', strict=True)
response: 8,11
